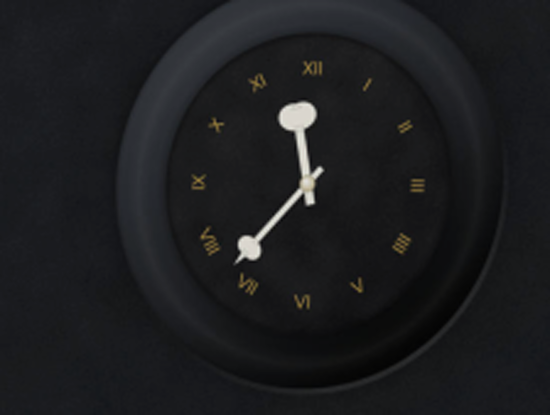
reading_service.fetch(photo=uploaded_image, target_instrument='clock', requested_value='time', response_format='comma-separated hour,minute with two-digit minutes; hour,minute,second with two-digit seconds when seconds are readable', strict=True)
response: 11,37
